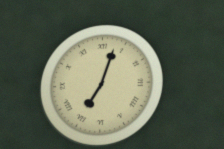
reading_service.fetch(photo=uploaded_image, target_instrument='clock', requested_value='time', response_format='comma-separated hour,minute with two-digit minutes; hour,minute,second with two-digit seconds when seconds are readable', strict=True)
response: 7,03
